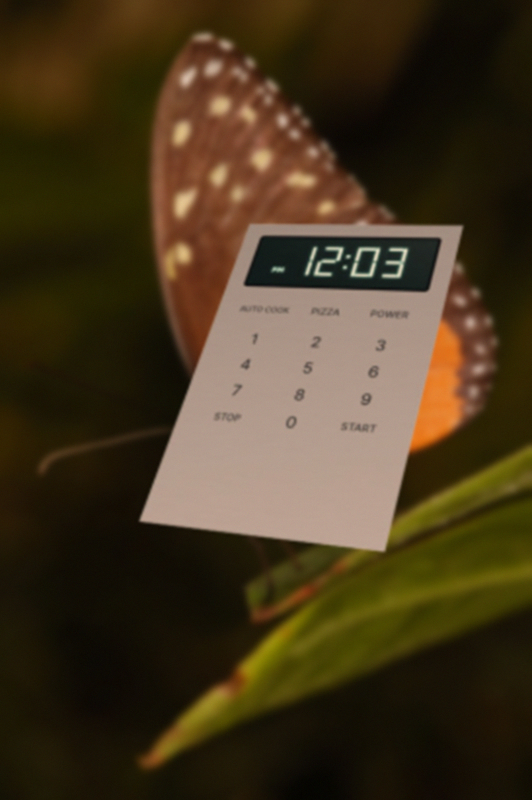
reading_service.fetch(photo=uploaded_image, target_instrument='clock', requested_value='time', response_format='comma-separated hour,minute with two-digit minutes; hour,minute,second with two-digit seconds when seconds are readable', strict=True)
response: 12,03
